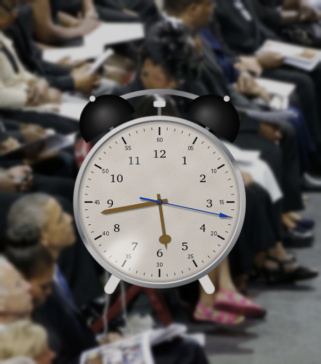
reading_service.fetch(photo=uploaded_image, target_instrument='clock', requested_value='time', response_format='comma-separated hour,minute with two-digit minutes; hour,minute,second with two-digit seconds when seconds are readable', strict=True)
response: 5,43,17
